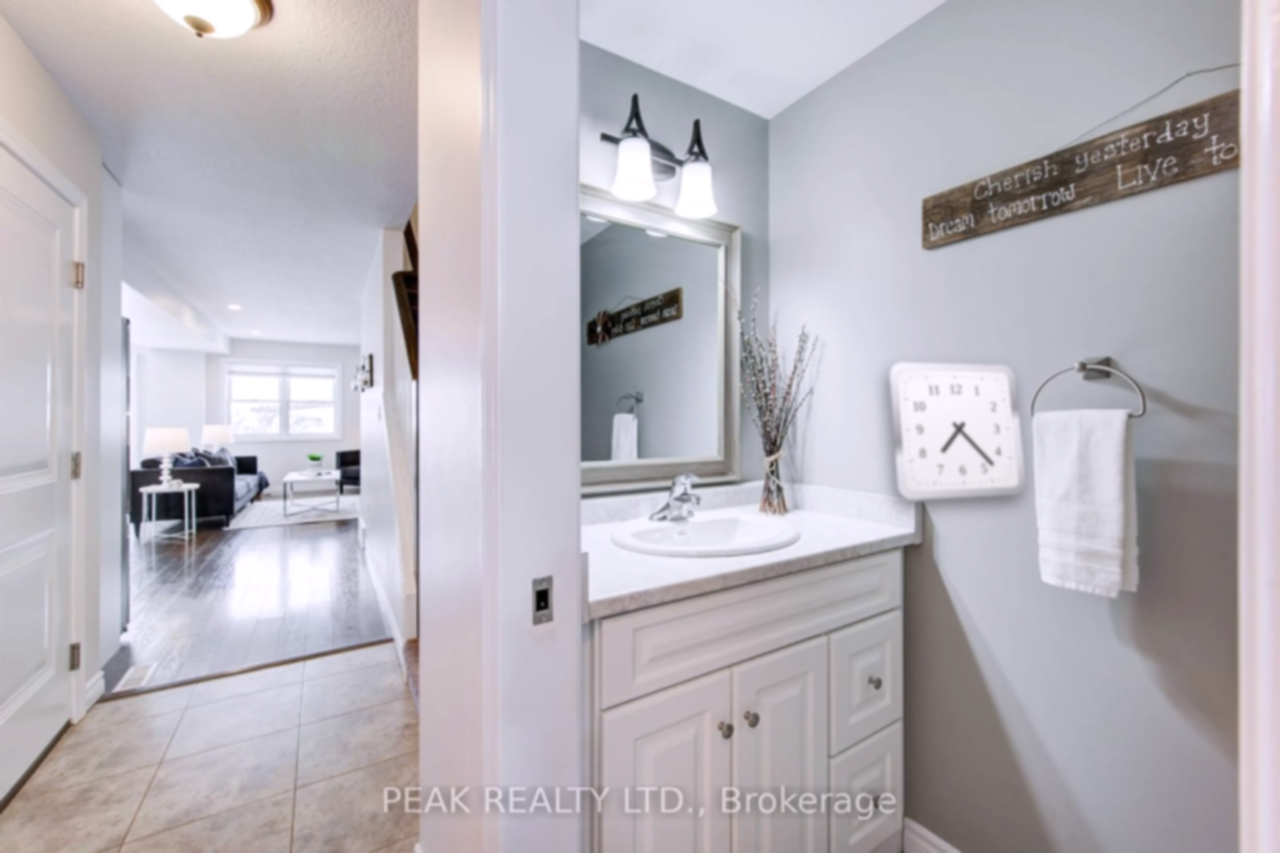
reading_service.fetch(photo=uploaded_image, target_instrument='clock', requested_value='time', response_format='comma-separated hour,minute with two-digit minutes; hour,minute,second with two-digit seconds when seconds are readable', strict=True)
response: 7,23
